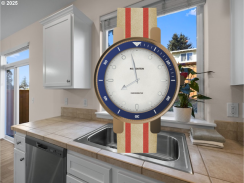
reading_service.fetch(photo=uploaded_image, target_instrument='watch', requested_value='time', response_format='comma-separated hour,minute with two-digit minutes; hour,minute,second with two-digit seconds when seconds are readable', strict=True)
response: 7,58
